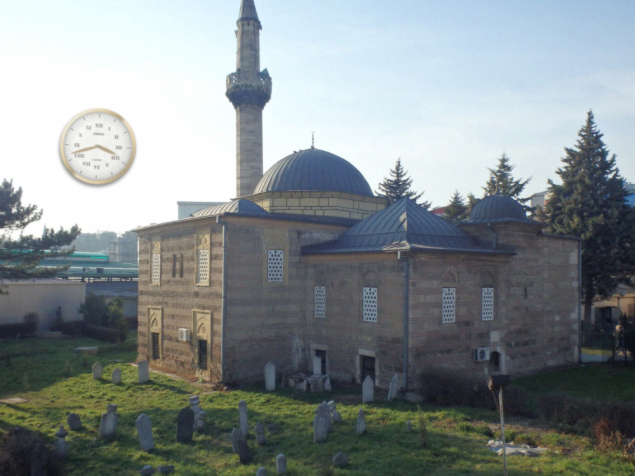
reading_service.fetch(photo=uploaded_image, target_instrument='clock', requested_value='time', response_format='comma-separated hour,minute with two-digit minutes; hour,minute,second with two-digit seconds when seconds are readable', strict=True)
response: 3,42
